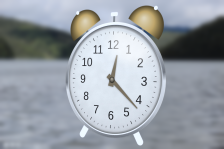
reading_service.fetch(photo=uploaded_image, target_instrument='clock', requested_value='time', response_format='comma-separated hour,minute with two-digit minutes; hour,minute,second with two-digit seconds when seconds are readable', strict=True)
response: 12,22
